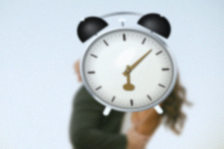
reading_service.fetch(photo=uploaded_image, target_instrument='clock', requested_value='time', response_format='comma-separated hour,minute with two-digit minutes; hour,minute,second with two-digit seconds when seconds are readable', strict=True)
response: 6,08
